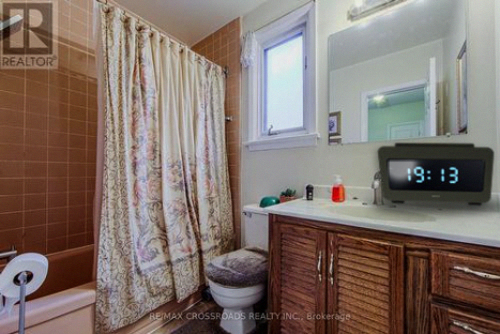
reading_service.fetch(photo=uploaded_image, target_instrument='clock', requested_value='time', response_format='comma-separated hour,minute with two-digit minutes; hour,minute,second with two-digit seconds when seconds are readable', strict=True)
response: 19,13
